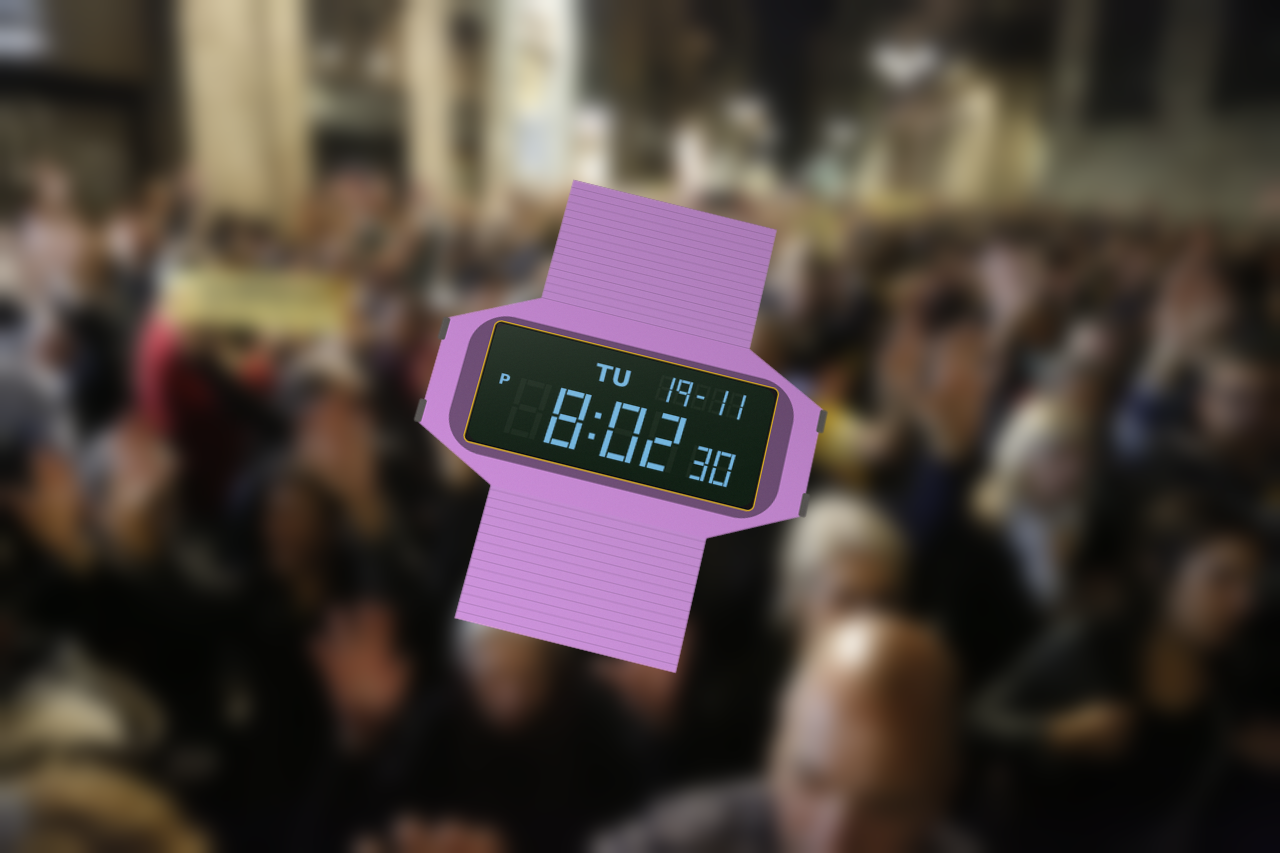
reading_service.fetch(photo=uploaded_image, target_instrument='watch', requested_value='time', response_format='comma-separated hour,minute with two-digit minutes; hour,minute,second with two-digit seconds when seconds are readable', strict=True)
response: 8,02,30
